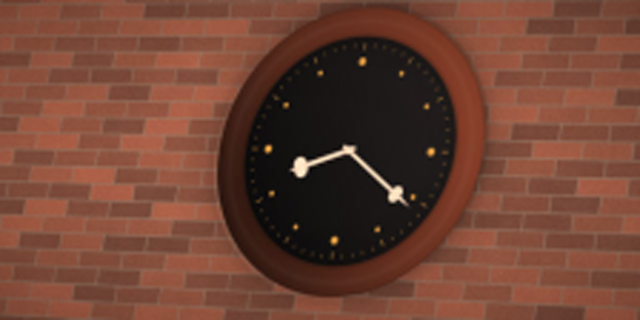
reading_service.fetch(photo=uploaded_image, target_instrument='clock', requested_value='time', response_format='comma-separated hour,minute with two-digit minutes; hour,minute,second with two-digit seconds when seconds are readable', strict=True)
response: 8,21
